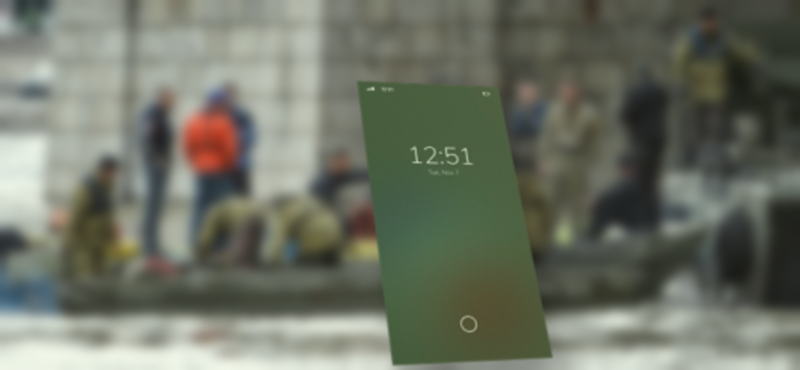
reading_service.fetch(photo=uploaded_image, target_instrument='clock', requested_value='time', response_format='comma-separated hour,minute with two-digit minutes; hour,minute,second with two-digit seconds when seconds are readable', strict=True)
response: 12,51
